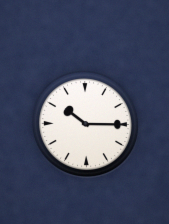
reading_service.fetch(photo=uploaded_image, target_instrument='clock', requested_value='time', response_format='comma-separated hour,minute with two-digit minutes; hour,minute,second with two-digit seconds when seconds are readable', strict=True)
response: 10,15
